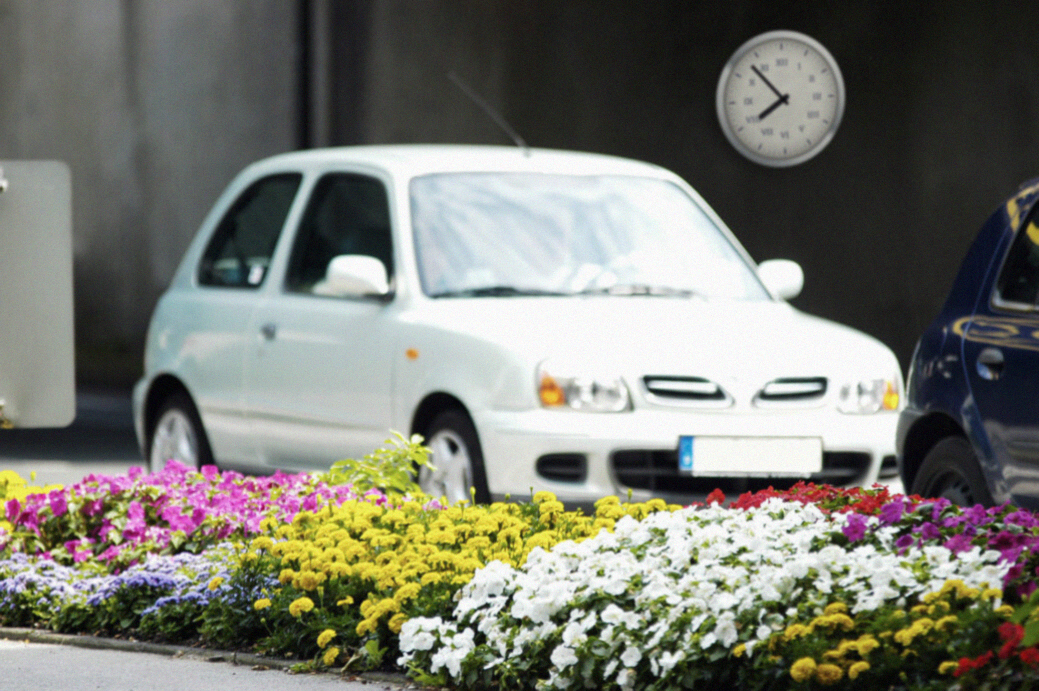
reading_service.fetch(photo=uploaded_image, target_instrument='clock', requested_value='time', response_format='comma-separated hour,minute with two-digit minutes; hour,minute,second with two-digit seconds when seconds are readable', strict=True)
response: 7,53
